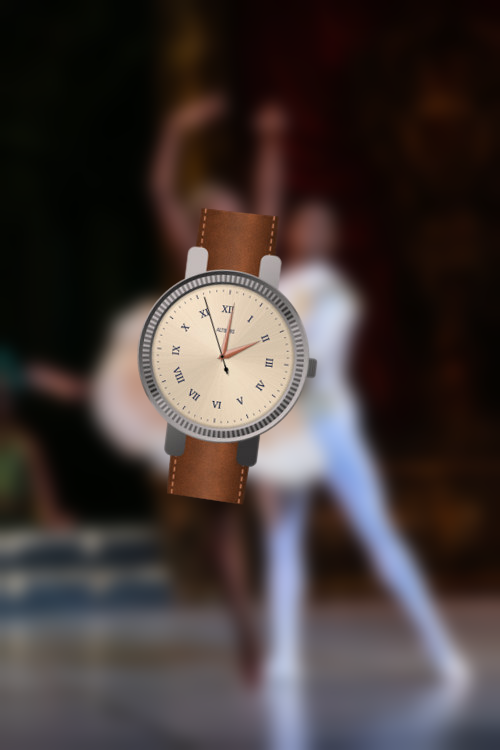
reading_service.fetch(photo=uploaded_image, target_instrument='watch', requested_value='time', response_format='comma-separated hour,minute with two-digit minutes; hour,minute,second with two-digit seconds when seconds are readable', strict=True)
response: 2,00,56
